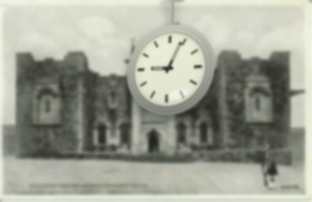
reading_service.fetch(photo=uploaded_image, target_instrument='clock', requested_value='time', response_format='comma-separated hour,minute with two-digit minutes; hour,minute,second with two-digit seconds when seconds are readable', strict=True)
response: 9,04
